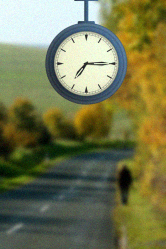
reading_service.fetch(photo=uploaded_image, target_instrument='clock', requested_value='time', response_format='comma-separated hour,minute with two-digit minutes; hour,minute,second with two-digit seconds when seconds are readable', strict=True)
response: 7,15
